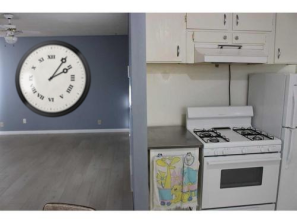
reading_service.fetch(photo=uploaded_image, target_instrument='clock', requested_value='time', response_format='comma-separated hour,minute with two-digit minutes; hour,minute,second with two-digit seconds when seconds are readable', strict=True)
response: 2,06
